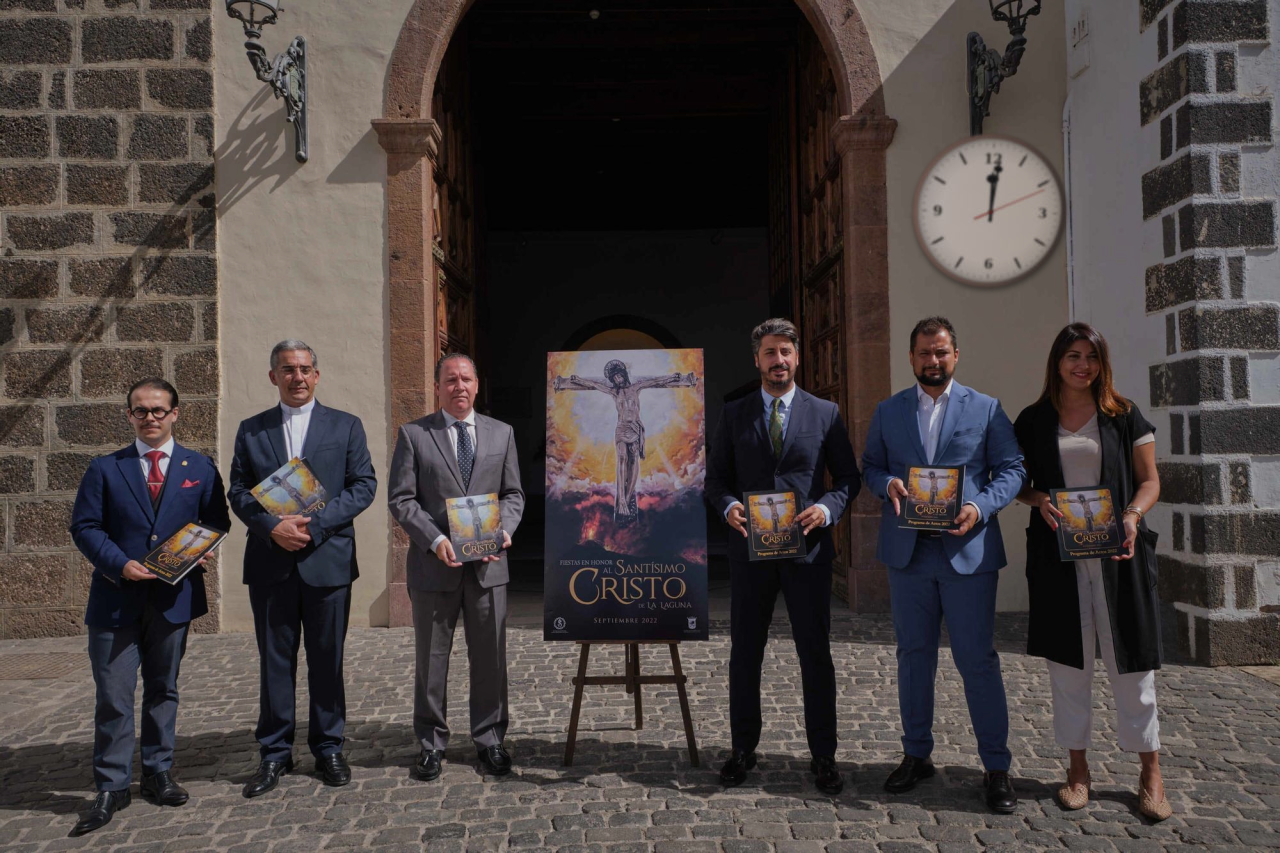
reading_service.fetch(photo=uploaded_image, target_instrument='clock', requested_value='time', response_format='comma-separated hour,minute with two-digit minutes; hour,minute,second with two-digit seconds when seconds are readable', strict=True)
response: 12,01,11
